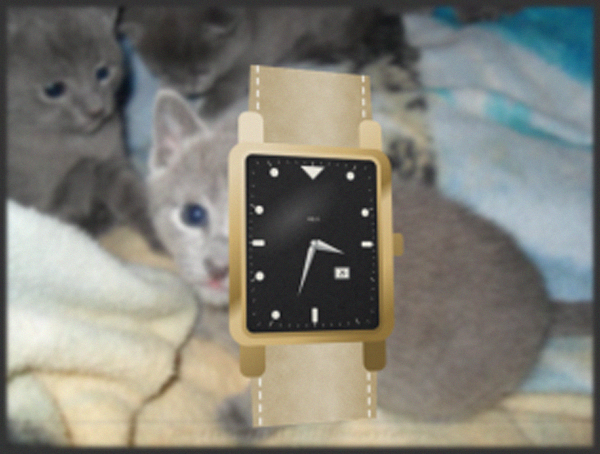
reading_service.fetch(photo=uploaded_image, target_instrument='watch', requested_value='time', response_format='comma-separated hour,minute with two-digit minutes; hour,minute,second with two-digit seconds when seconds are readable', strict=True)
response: 3,33
